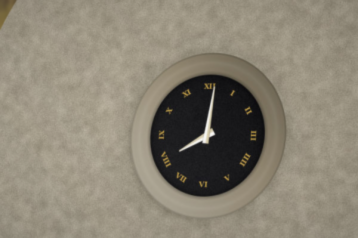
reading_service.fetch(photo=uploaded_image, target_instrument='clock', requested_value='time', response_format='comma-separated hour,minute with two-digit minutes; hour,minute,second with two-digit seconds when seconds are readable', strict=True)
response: 8,01
